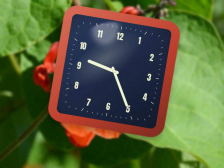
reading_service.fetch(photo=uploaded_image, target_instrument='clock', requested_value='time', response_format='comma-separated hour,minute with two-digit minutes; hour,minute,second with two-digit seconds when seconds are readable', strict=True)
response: 9,25
